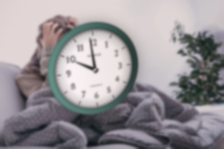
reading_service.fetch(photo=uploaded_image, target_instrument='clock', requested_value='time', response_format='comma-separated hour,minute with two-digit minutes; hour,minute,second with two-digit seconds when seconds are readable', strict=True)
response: 9,59
